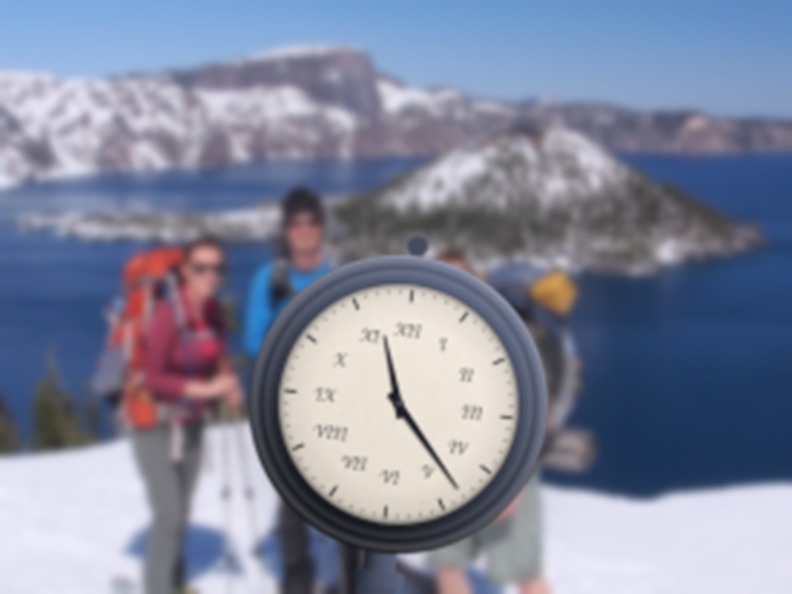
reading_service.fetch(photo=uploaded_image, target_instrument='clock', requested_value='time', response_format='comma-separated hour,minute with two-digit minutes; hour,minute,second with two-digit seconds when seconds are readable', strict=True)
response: 11,23
